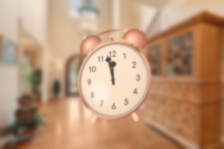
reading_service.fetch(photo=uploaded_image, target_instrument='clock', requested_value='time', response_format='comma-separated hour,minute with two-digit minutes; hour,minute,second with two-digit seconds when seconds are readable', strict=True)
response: 11,58
